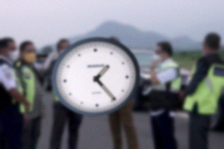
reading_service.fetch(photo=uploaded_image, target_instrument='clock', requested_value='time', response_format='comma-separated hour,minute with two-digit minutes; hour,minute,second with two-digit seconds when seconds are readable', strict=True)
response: 1,24
